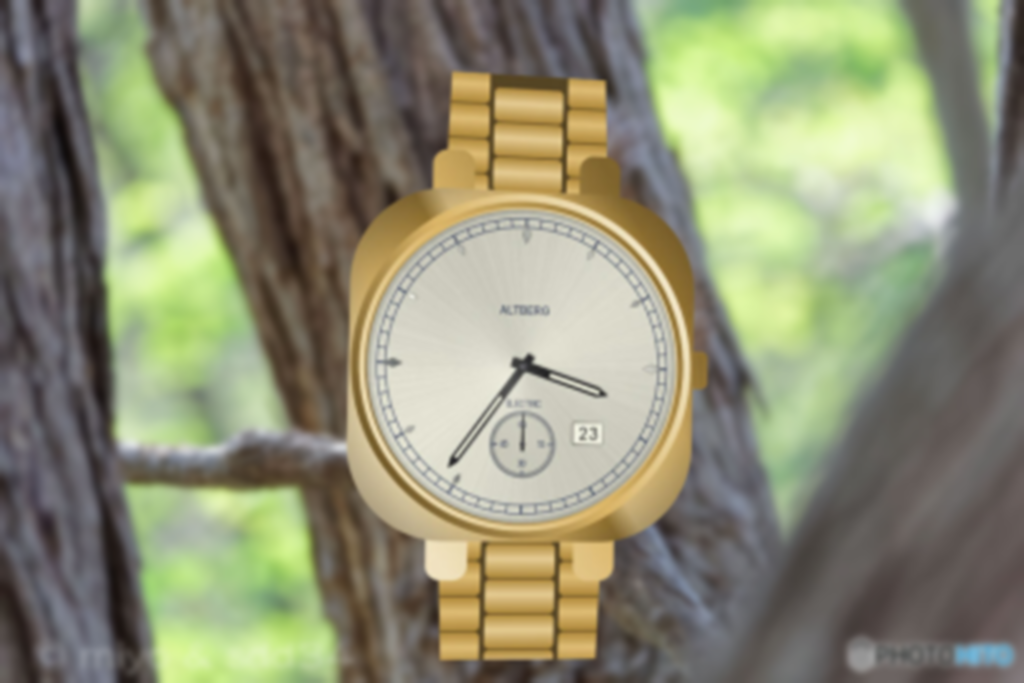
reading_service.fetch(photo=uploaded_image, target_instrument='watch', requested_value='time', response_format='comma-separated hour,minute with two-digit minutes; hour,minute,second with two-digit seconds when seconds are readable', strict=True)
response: 3,36
